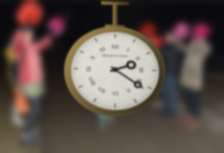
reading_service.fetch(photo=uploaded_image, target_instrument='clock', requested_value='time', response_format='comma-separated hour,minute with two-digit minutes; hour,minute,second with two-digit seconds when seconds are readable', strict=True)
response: 2,21
